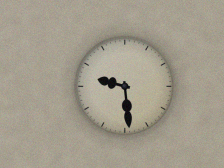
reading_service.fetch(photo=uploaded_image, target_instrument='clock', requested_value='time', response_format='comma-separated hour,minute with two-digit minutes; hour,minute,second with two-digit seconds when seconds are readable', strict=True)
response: 9,29
